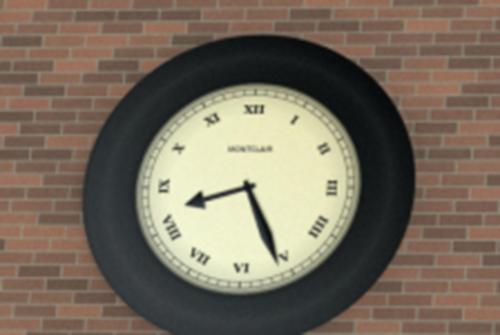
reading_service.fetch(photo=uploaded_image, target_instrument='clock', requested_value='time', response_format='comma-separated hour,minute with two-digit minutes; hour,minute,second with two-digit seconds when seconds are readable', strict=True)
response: 8,26
